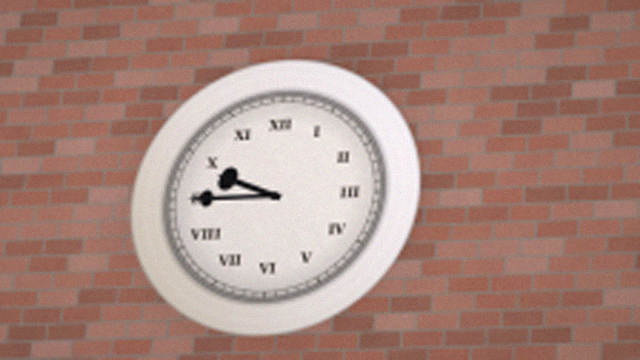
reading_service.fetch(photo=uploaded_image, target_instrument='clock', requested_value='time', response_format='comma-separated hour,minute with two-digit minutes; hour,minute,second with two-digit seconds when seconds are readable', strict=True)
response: 9,45
